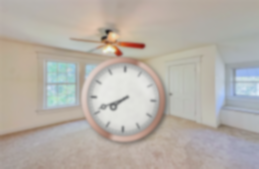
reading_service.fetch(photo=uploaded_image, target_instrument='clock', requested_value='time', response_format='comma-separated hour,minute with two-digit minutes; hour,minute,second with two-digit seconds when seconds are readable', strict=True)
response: 7,41
